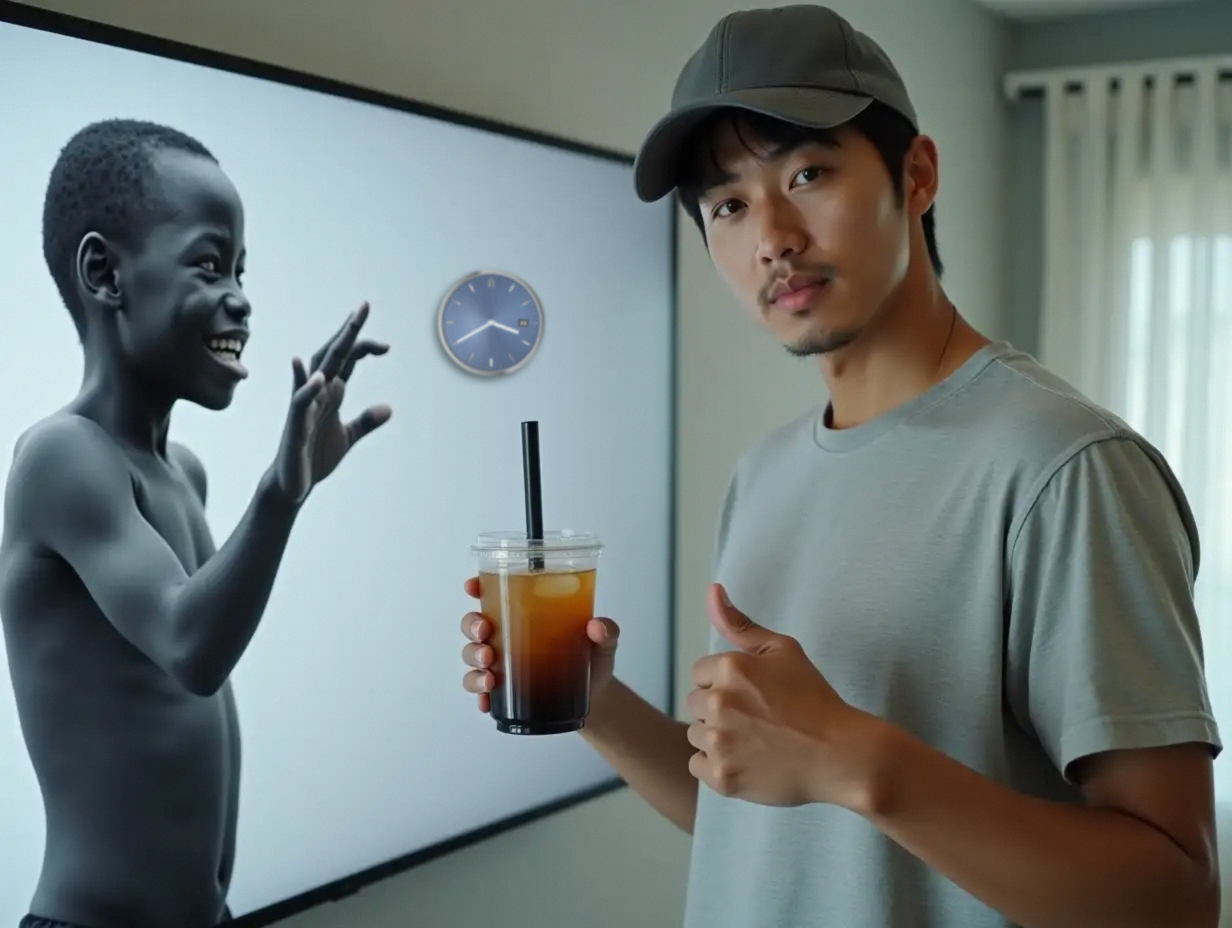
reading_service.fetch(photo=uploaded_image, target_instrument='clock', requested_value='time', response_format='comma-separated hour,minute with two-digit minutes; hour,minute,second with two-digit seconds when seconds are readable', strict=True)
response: 3,40
